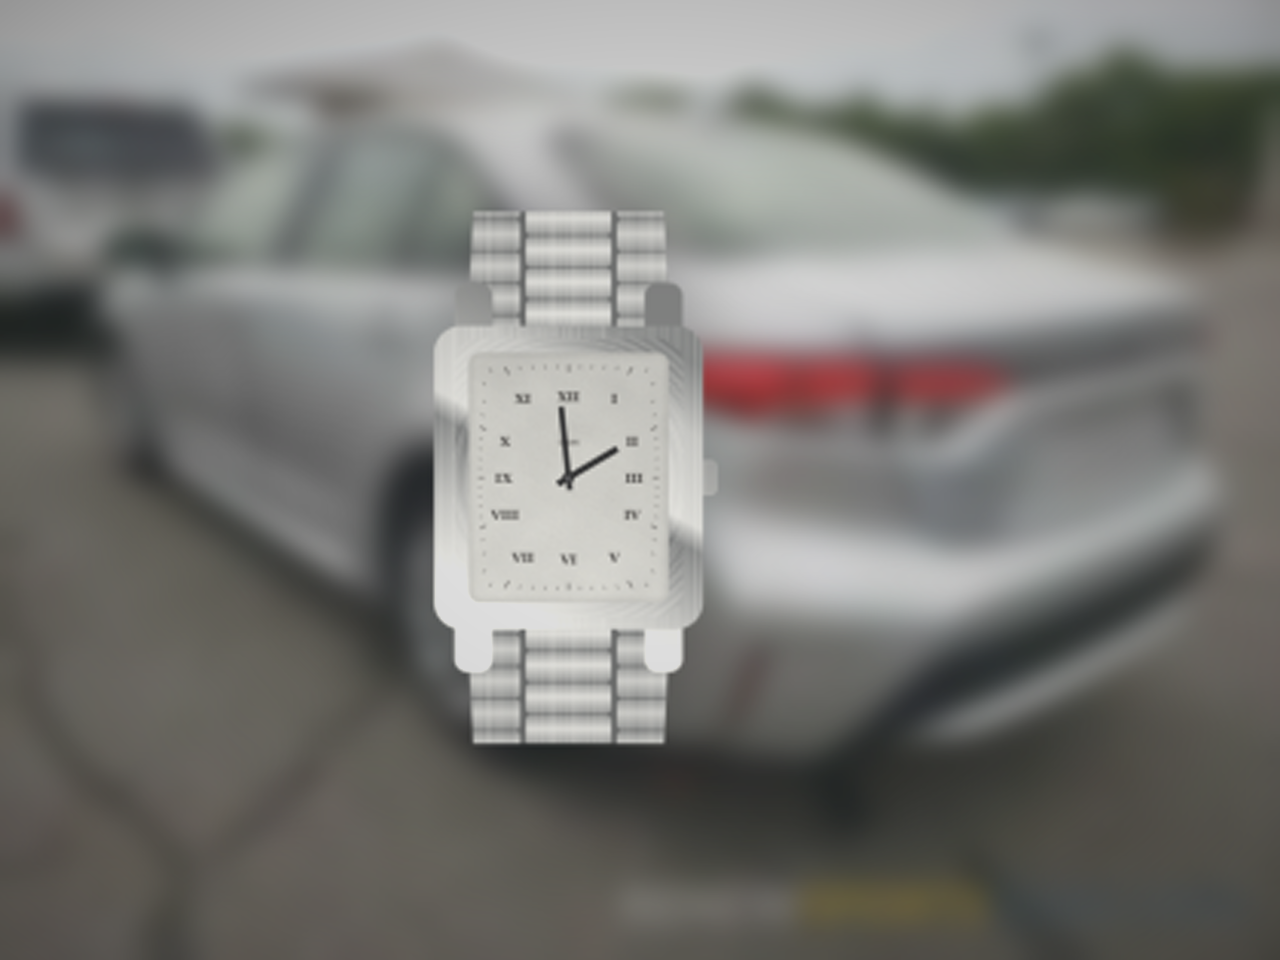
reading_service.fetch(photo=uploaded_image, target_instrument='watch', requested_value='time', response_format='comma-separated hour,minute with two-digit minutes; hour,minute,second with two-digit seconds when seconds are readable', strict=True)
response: 1,59
